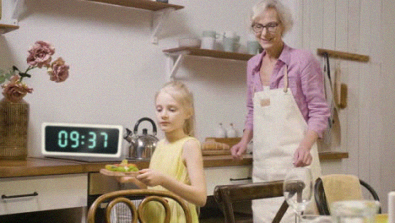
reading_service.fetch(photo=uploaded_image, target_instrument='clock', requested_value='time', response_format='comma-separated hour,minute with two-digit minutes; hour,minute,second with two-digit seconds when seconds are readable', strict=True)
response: 9,37
